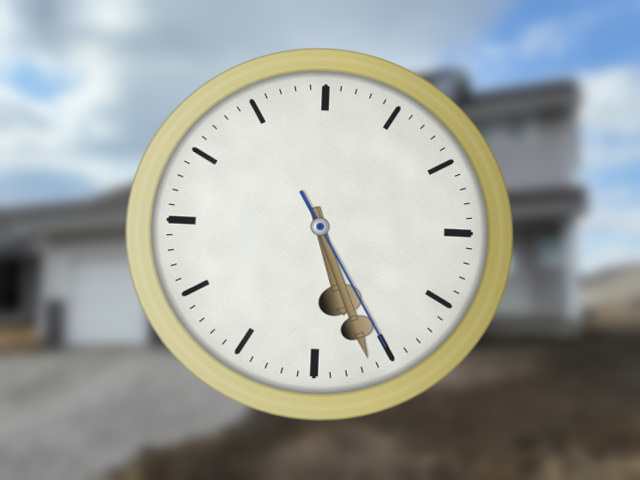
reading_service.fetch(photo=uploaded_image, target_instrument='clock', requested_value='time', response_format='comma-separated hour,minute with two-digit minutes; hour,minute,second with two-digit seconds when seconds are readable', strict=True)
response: 5,26,25
